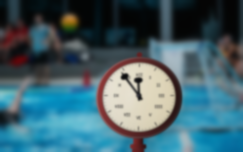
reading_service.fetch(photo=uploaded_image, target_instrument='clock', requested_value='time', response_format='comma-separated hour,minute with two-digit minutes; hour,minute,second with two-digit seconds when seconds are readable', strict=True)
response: 11,54
